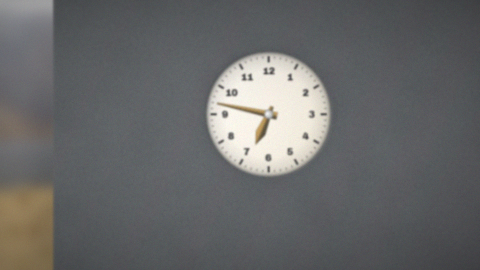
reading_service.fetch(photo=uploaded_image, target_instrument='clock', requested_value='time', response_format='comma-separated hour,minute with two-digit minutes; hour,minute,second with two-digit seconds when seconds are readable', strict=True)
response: 6,47
